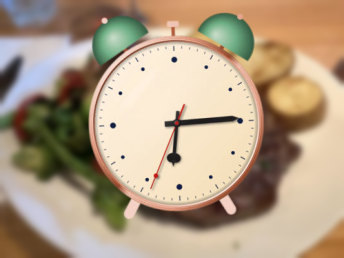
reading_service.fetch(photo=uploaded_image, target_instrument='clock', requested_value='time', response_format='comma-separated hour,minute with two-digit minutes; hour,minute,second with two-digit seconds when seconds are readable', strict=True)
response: 6,14,34
